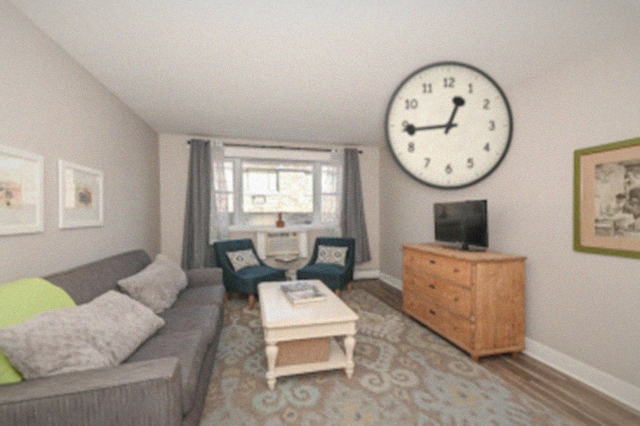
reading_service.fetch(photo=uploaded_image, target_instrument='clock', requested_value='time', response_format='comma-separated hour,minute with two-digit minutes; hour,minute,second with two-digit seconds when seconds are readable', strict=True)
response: 12,44
